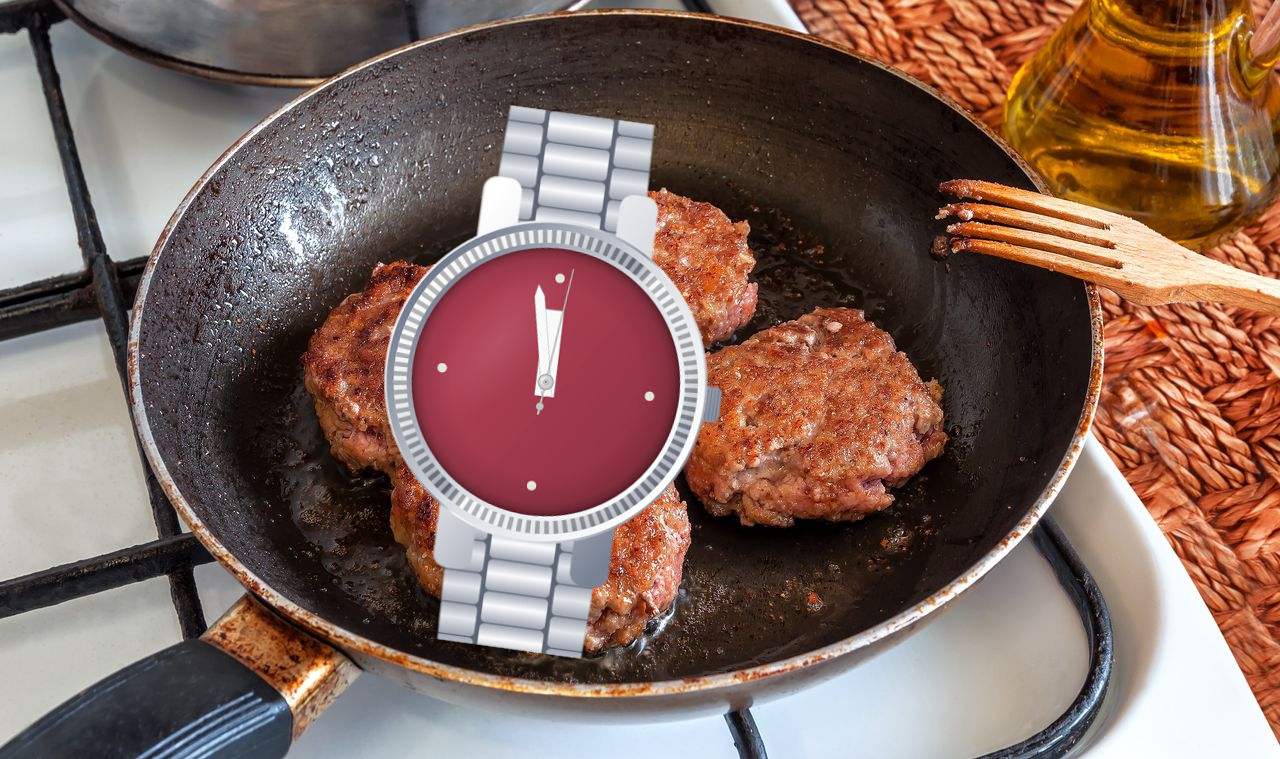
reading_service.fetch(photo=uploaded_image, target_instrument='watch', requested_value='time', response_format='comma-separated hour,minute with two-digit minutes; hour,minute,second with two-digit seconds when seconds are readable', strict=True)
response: 11,58,01
